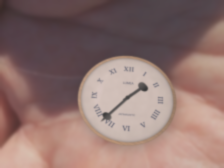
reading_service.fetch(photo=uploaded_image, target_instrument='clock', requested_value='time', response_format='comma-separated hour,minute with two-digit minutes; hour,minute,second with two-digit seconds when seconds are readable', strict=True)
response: 1,37
